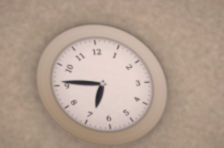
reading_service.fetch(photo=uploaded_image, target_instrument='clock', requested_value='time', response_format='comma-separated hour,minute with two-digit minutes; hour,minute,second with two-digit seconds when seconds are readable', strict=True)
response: 6,46
